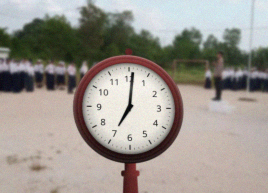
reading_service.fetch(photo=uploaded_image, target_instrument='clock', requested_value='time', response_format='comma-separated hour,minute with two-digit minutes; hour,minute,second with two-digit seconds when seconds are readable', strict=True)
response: 7,01
